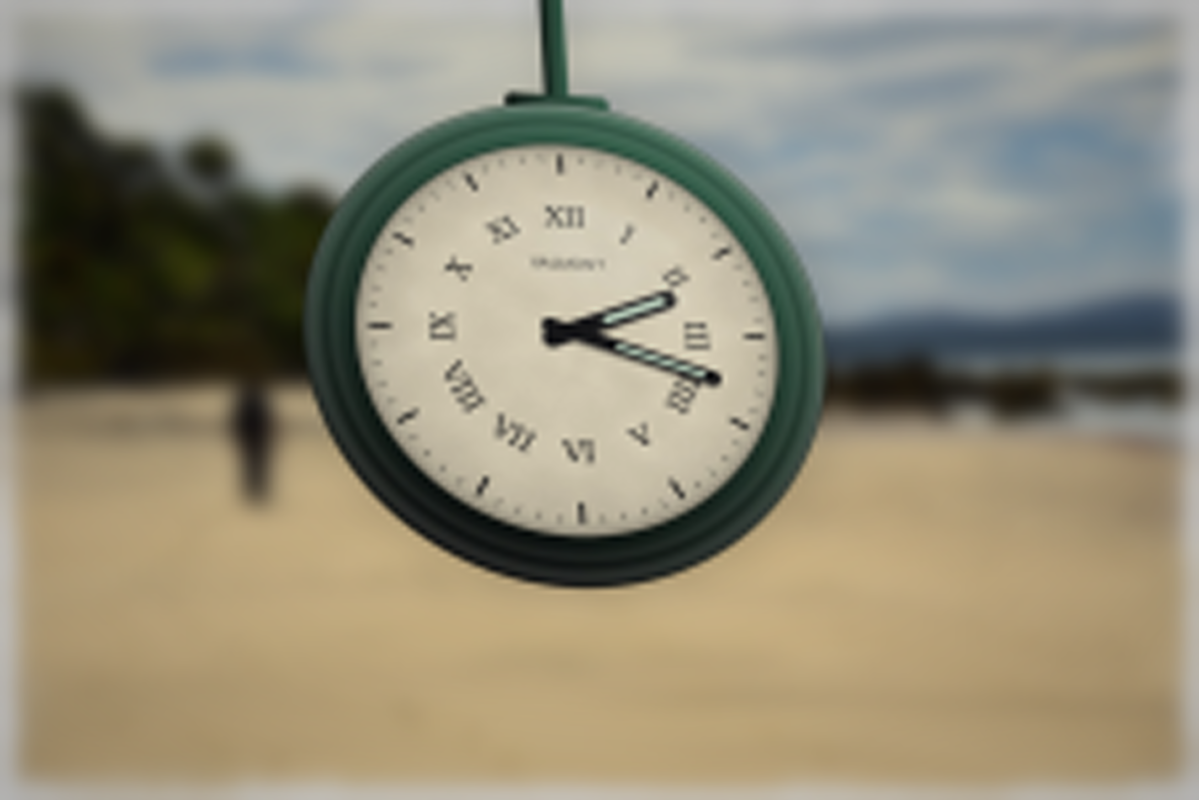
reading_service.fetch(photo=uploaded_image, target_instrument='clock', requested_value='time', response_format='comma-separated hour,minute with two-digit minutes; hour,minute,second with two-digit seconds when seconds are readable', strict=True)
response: 2,18
